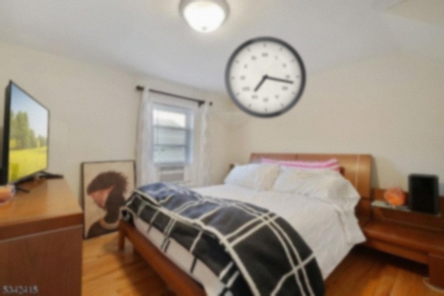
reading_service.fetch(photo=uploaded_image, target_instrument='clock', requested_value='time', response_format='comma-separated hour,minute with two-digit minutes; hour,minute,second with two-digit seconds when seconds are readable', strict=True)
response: 7,17
